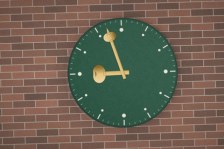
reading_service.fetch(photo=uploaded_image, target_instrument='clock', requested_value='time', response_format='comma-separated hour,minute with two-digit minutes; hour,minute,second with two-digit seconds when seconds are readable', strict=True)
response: 8,57
